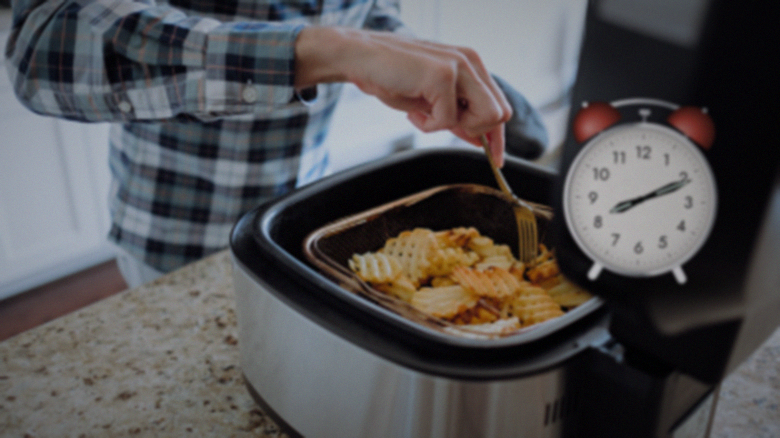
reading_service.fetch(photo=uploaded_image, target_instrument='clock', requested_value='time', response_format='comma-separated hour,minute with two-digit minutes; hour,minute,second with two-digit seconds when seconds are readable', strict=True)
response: 8,11
